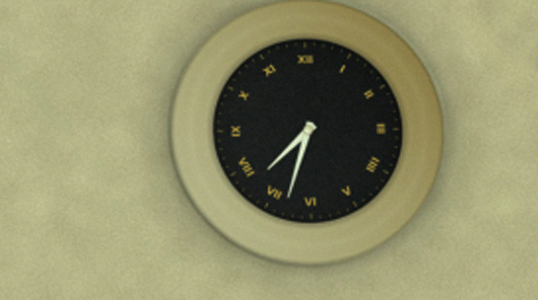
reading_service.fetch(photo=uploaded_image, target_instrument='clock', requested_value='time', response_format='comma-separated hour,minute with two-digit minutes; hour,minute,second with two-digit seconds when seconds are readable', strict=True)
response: 7,33
